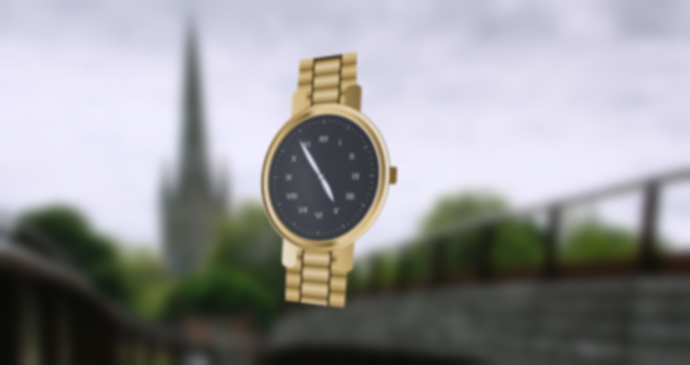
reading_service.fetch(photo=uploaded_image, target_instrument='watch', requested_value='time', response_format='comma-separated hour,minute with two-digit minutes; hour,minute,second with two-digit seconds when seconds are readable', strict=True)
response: 4,54
